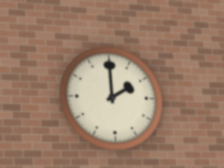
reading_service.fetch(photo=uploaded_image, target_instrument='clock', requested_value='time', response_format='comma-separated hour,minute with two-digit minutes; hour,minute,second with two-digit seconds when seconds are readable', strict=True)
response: 2,00
